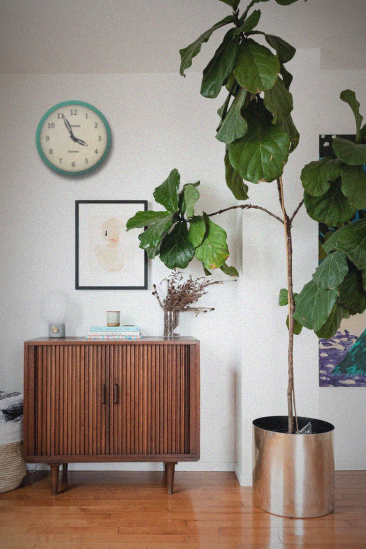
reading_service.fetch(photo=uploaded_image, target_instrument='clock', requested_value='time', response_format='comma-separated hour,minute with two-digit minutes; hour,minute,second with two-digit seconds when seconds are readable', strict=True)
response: 3,56
